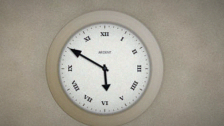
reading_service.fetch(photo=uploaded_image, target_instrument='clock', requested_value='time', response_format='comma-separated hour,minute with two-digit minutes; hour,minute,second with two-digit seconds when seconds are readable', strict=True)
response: 5,50
